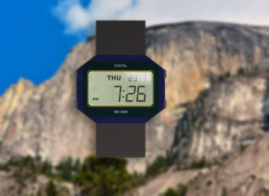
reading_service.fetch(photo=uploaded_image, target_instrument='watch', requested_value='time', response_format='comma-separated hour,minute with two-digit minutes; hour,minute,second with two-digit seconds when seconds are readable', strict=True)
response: 7,26
